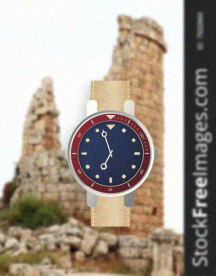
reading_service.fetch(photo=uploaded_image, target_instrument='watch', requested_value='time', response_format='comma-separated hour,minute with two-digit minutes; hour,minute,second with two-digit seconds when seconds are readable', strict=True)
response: 6,57
